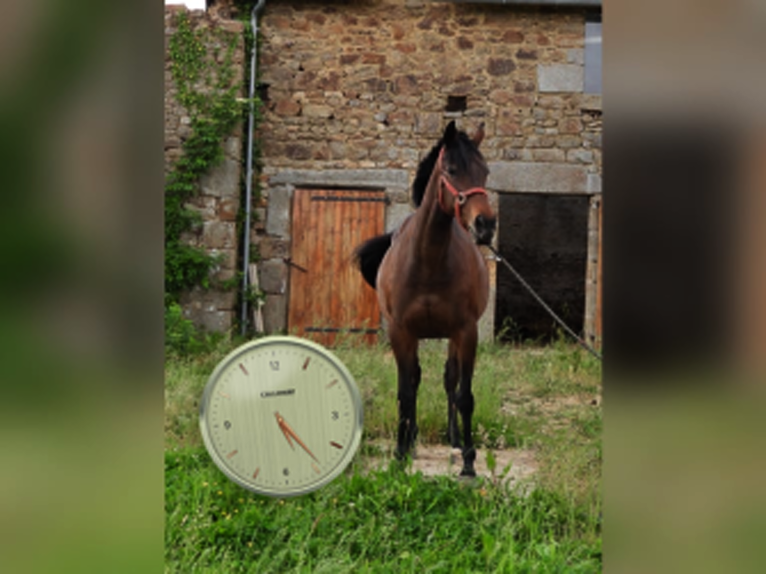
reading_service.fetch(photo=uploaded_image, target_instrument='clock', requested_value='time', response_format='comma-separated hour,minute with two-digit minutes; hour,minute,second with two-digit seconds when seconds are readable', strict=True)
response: 5,24
